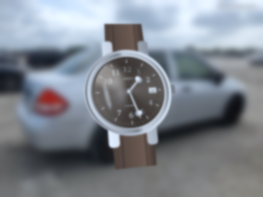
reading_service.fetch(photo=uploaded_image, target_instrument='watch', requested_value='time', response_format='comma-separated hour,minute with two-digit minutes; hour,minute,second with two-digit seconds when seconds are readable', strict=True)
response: 1,27
